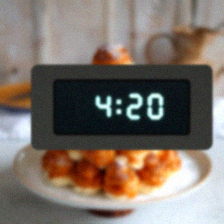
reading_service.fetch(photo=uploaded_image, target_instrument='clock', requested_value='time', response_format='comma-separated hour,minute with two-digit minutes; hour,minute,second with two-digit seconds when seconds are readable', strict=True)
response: 4,20
